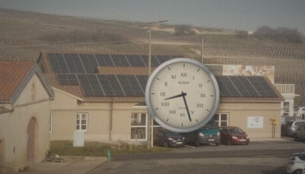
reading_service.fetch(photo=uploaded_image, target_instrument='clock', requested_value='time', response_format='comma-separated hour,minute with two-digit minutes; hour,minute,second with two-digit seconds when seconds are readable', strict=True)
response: 8,27
